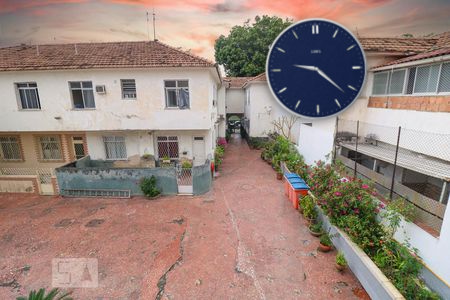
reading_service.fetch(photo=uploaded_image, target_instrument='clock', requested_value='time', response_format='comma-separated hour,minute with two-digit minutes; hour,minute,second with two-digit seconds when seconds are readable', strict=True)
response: 9,22
